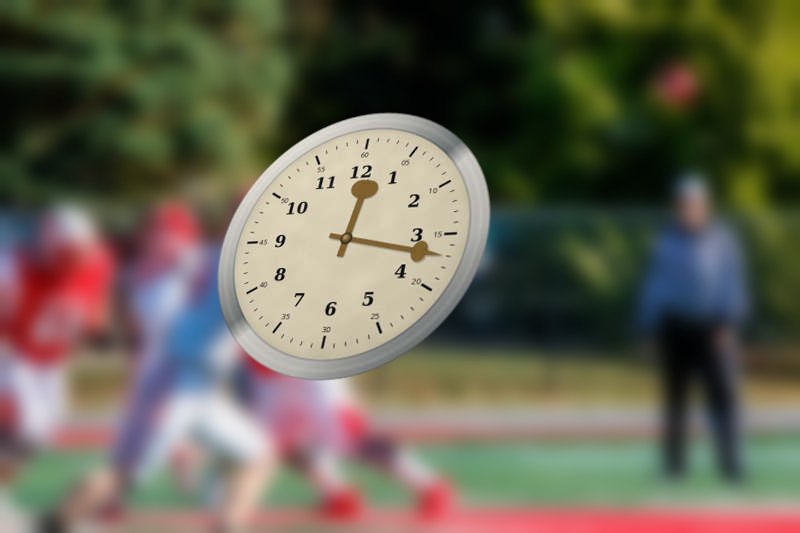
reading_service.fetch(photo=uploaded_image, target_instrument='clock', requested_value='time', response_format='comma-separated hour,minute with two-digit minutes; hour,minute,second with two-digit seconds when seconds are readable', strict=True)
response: 12,17
